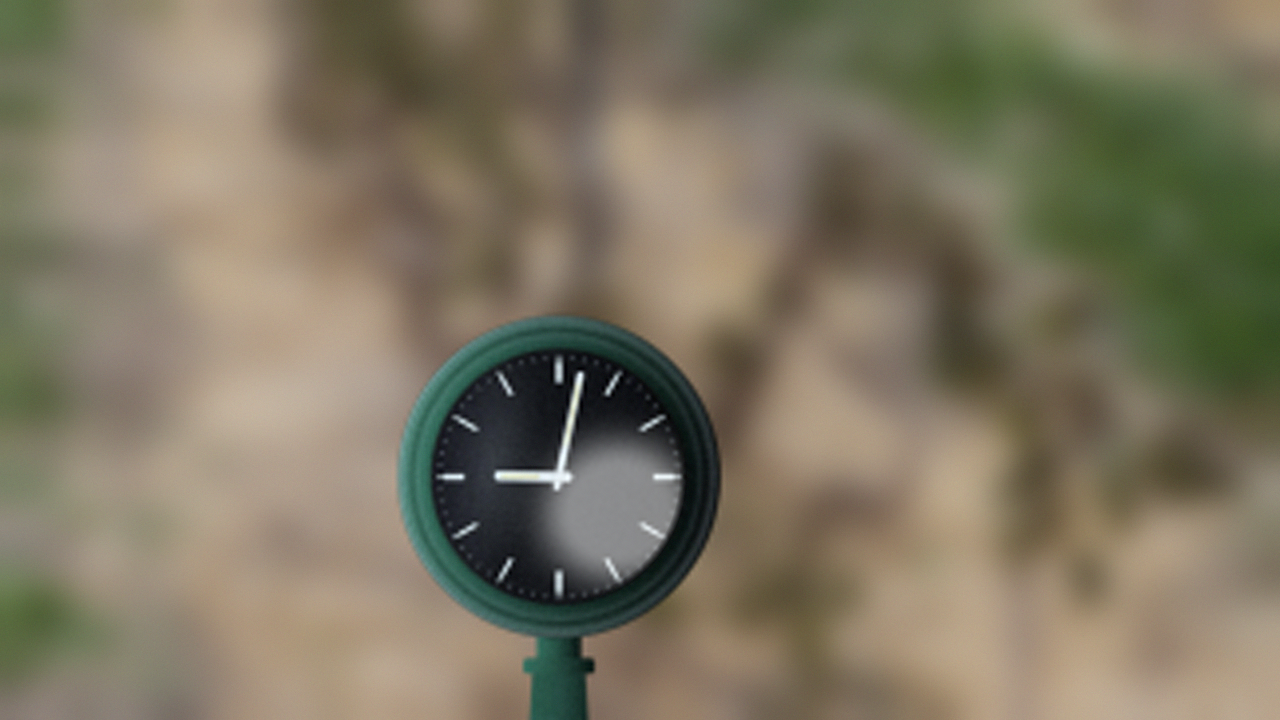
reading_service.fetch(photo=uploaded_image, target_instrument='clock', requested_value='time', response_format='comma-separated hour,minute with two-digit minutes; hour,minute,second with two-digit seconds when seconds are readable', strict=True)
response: 9,02
